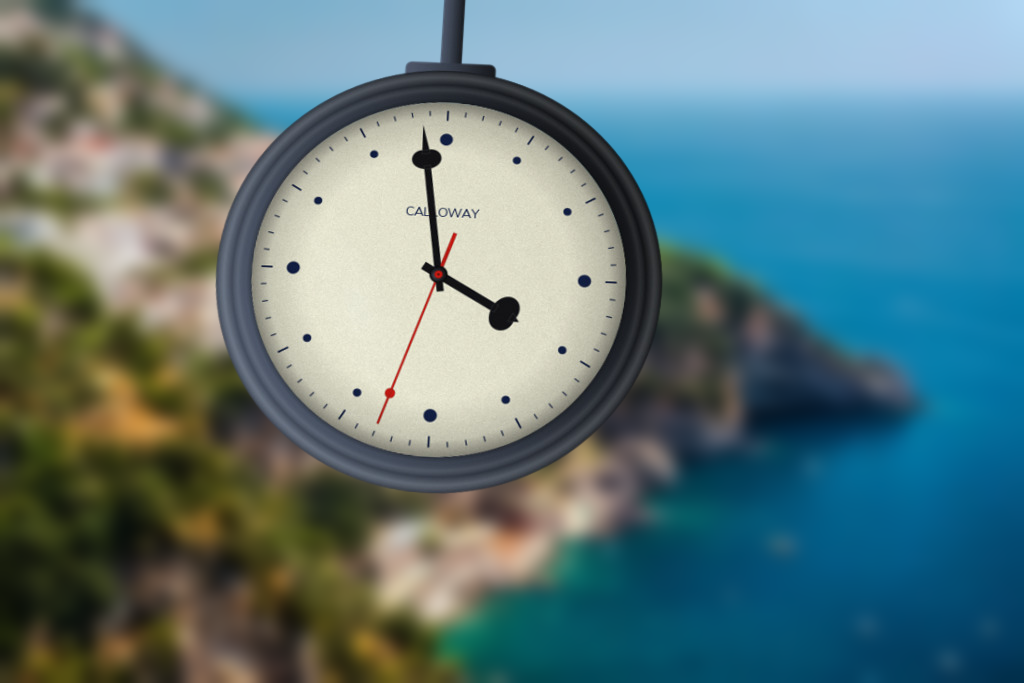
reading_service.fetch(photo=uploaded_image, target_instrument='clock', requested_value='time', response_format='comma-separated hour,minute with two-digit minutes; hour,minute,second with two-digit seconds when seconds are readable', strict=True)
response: 3,58,33
